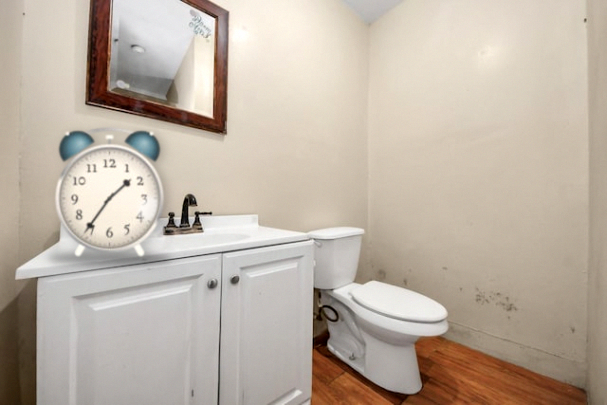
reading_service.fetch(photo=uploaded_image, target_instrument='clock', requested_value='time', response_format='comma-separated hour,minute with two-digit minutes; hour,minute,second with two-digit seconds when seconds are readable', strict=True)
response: 1,36
